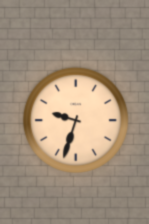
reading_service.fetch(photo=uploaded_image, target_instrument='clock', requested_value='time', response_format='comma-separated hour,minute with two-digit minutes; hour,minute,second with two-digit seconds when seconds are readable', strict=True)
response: 9,33
